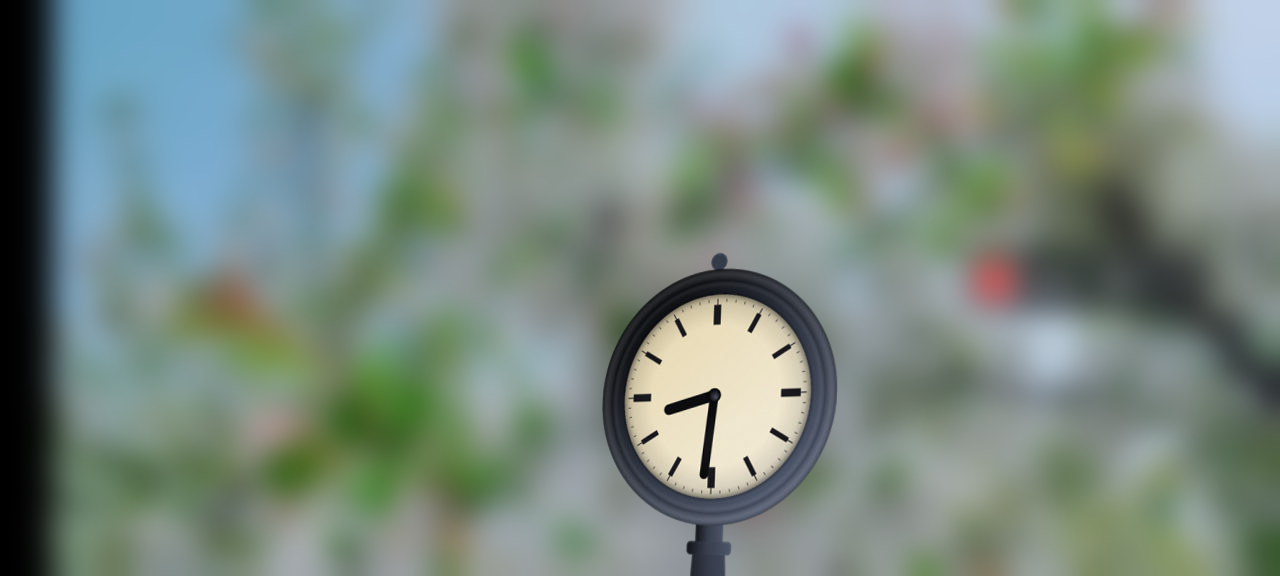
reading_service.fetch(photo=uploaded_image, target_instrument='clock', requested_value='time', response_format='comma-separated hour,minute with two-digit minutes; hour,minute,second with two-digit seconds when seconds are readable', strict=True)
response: 8,31
